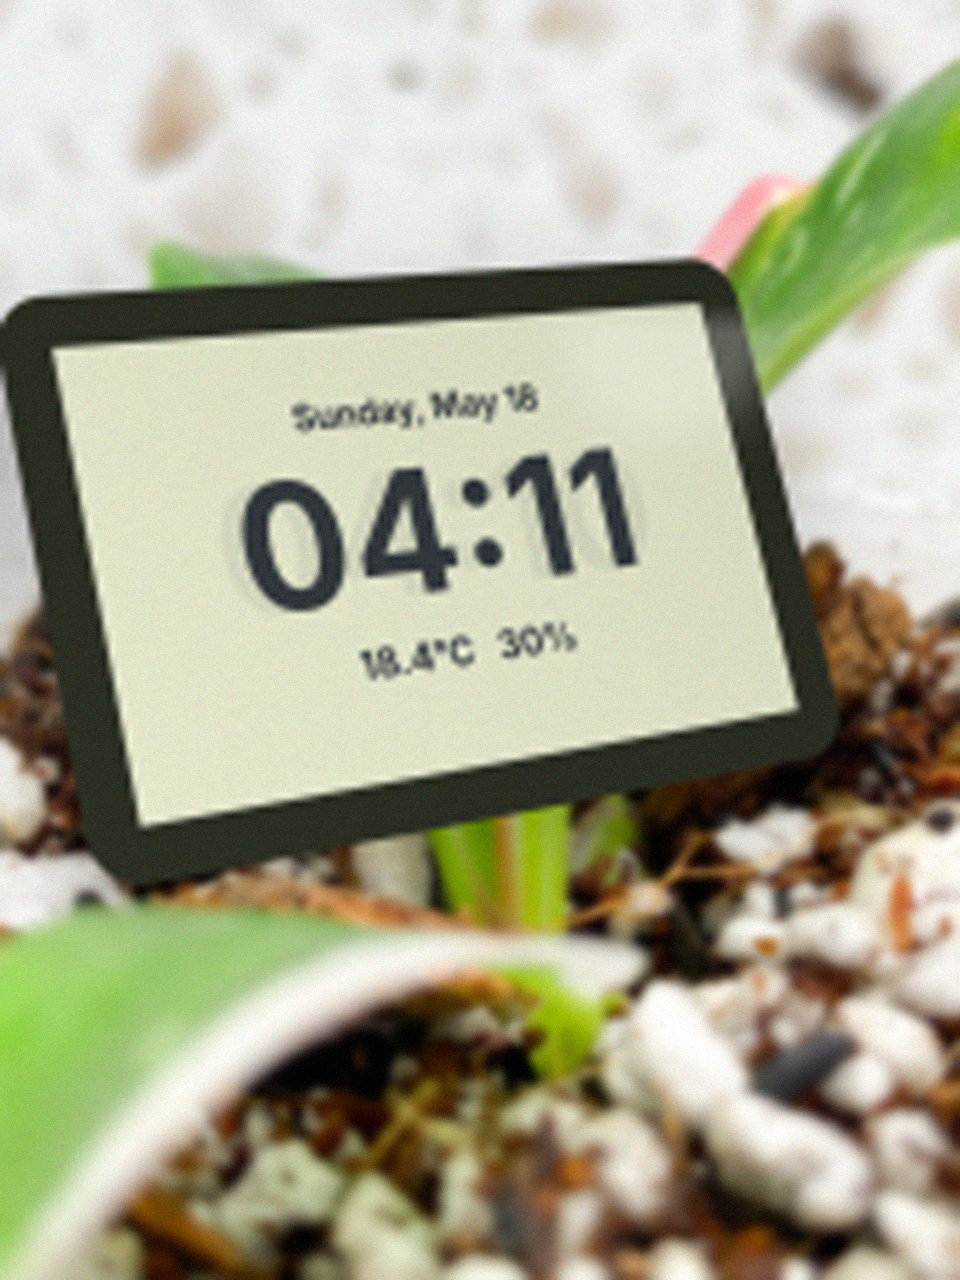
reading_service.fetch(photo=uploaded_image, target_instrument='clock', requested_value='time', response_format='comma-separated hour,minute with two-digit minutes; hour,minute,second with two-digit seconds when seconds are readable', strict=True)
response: 4,11
